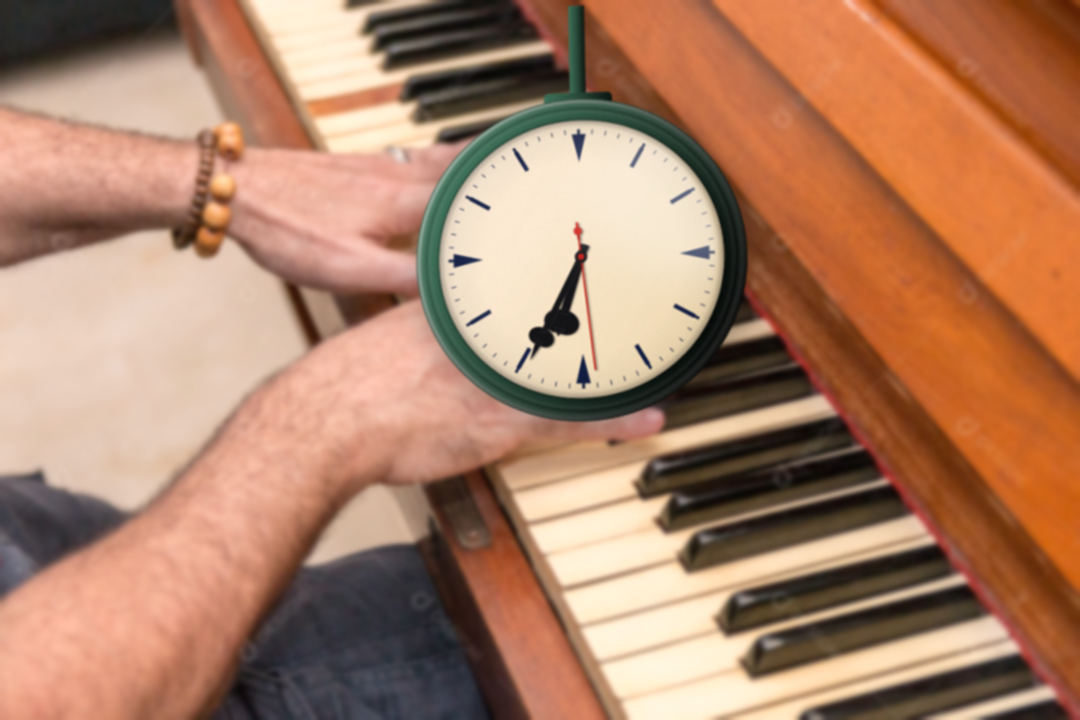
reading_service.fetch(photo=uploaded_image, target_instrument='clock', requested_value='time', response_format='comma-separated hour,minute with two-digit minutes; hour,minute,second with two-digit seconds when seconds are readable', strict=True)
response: 6,34,29
